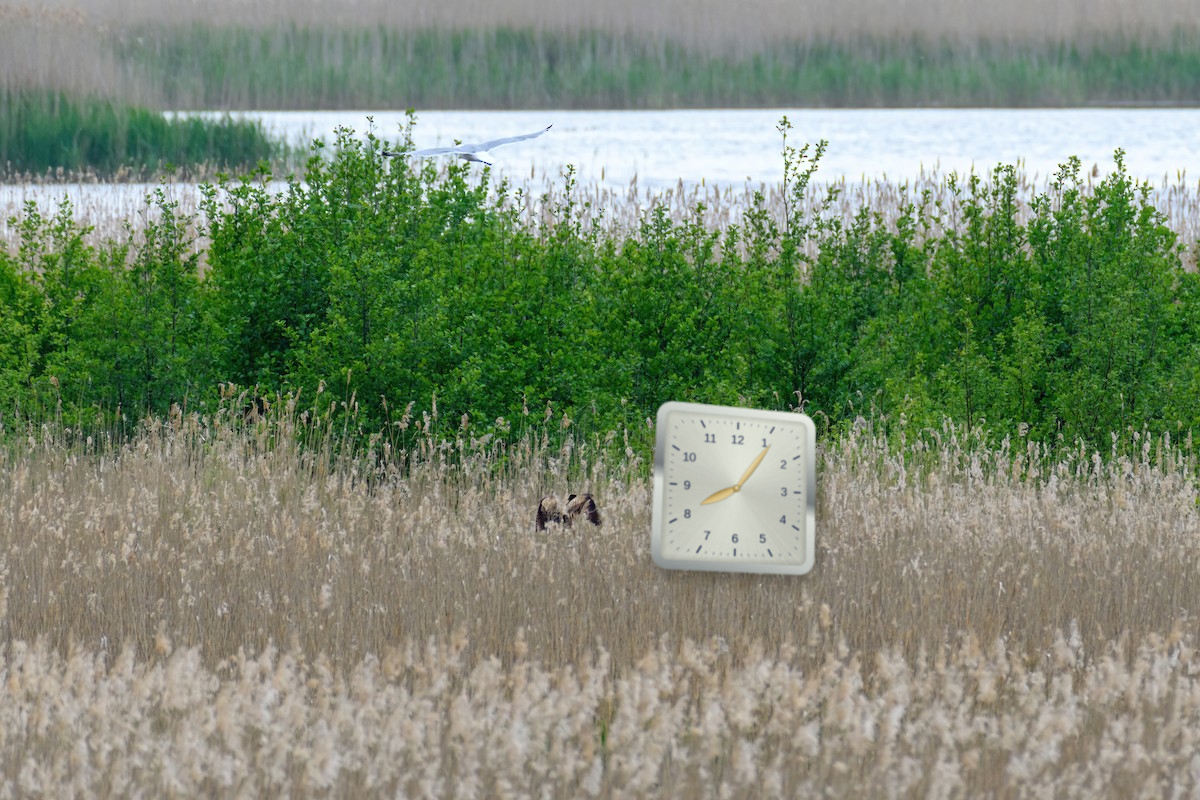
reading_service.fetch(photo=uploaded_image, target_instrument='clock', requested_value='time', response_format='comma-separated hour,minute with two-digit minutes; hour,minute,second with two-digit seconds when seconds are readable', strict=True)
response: 8,06
